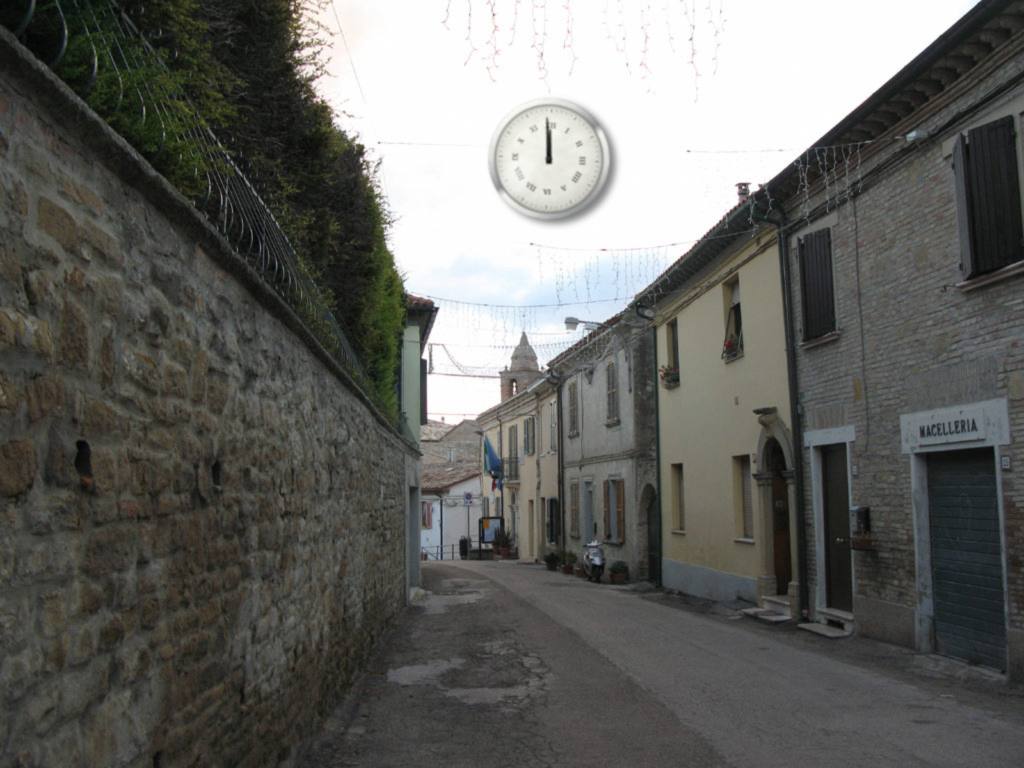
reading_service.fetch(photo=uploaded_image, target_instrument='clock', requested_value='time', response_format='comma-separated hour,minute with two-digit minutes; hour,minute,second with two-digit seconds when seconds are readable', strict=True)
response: 11,59
